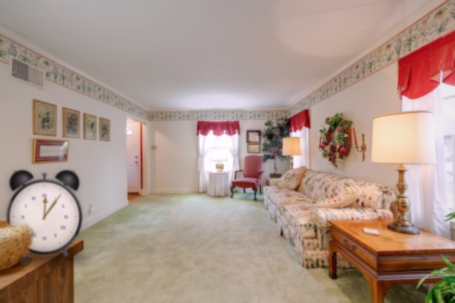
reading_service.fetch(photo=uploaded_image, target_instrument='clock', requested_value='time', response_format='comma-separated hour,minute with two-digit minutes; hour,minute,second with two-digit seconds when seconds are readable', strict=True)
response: 12,06
